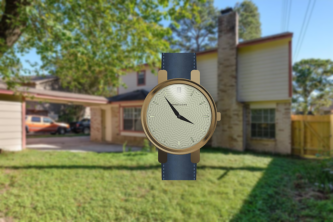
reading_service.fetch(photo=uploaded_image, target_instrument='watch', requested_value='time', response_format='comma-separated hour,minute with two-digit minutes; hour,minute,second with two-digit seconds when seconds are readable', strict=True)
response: 3,54
